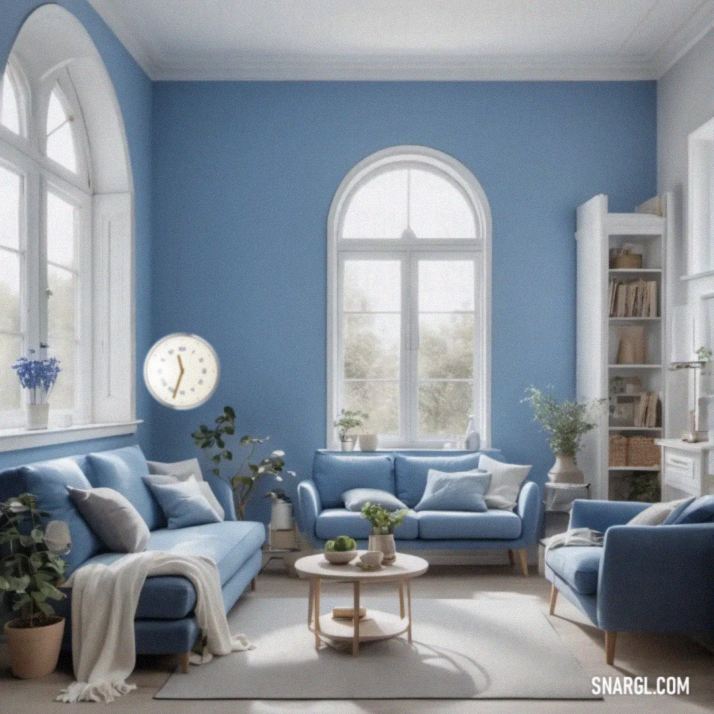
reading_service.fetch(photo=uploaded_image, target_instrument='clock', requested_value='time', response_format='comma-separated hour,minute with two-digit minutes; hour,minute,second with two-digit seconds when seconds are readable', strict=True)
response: 11,33
